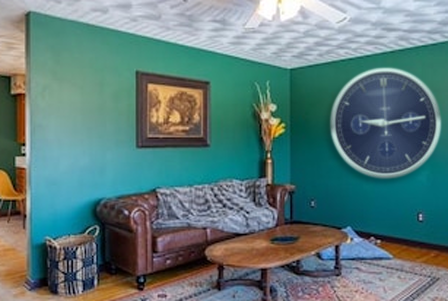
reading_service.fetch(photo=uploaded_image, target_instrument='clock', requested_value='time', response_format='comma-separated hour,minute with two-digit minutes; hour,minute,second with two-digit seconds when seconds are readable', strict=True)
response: 9,14
